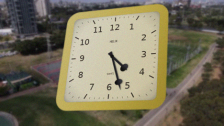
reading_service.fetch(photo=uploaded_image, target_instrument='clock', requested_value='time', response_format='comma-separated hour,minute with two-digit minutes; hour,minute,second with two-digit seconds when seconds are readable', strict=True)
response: 4,27
